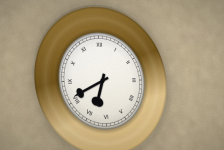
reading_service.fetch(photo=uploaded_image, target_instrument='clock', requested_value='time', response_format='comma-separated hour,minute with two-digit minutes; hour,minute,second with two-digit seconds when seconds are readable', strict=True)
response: 6,41
